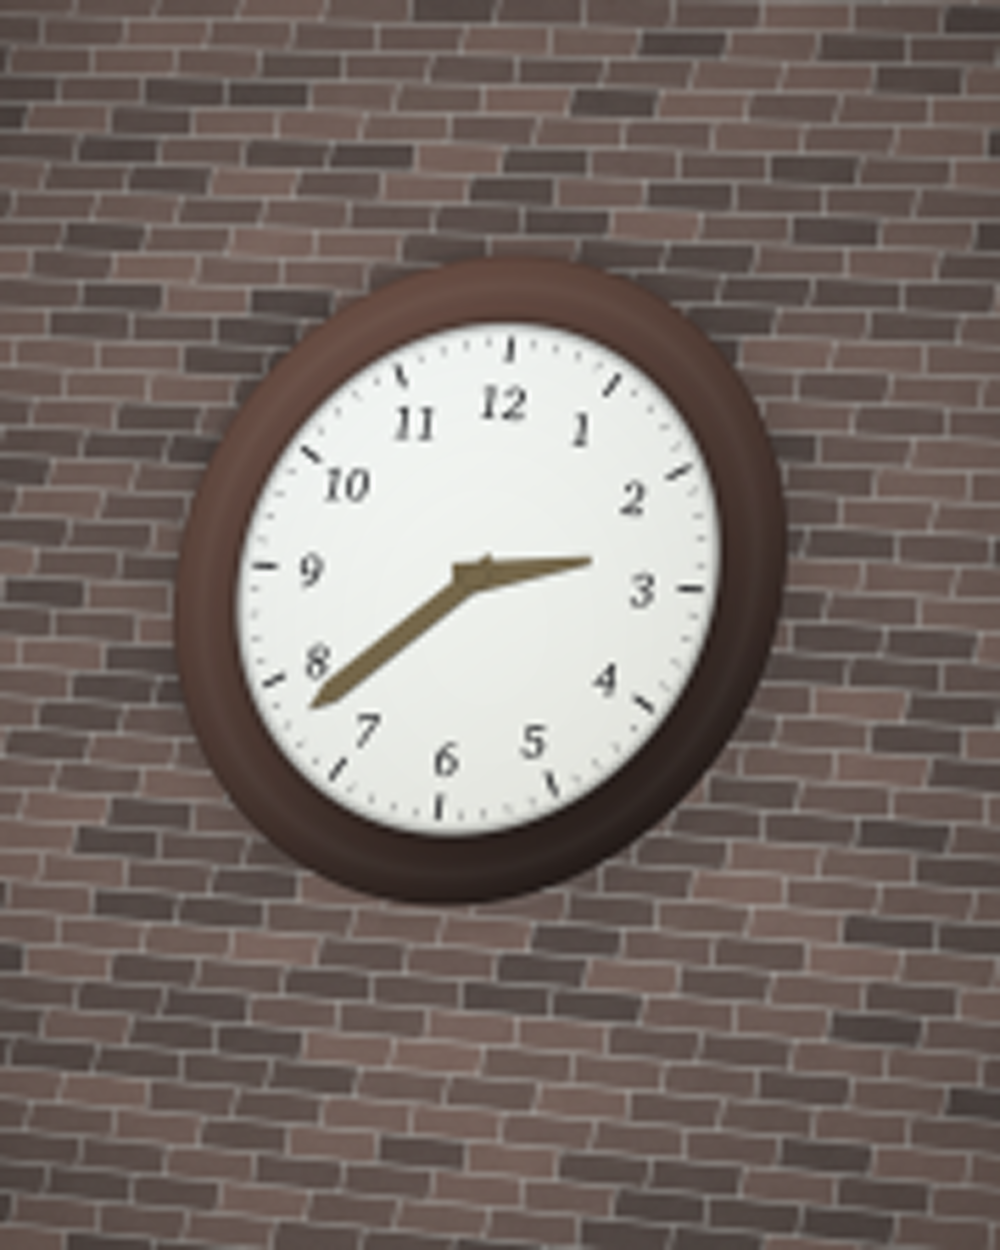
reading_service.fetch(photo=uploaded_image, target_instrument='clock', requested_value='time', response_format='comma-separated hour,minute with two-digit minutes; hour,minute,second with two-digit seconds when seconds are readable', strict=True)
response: 2,38
